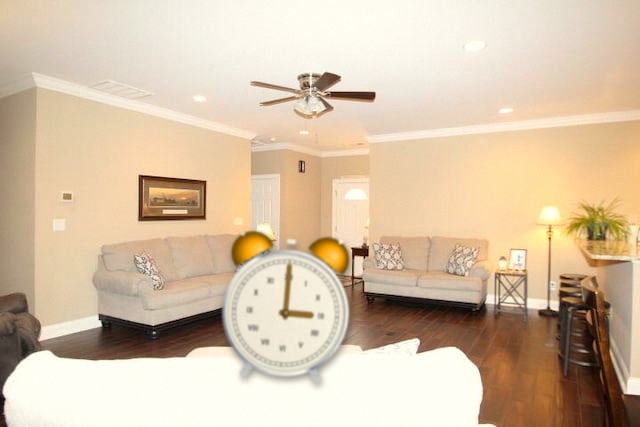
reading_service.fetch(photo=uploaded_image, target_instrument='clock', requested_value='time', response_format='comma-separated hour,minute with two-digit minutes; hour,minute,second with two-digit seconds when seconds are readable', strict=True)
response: 3,00
